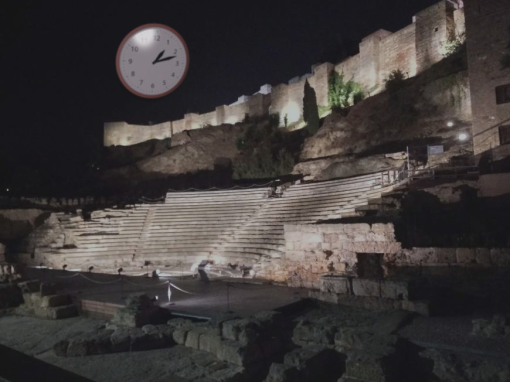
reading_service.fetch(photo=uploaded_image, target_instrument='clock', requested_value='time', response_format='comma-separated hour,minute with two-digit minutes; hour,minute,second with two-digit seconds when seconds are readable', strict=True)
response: 1,12
